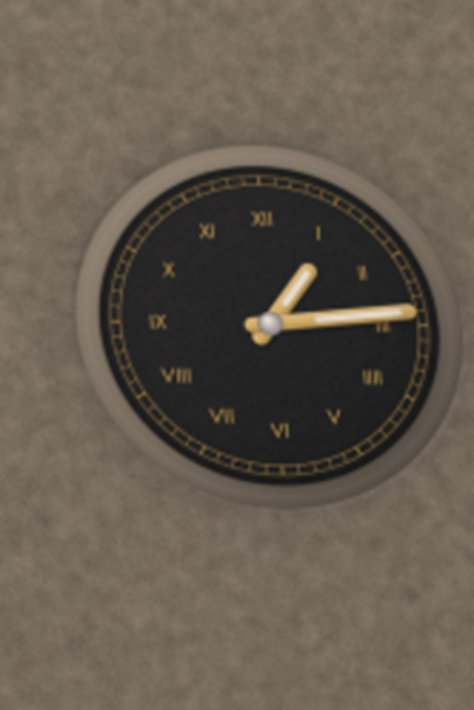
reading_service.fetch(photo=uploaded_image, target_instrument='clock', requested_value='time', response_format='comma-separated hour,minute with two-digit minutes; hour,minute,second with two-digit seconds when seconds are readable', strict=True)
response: 1,14
